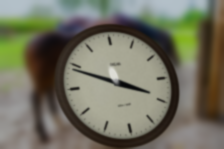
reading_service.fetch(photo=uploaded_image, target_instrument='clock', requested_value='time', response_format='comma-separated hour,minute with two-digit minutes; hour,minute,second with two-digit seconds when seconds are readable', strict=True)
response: 3,49
